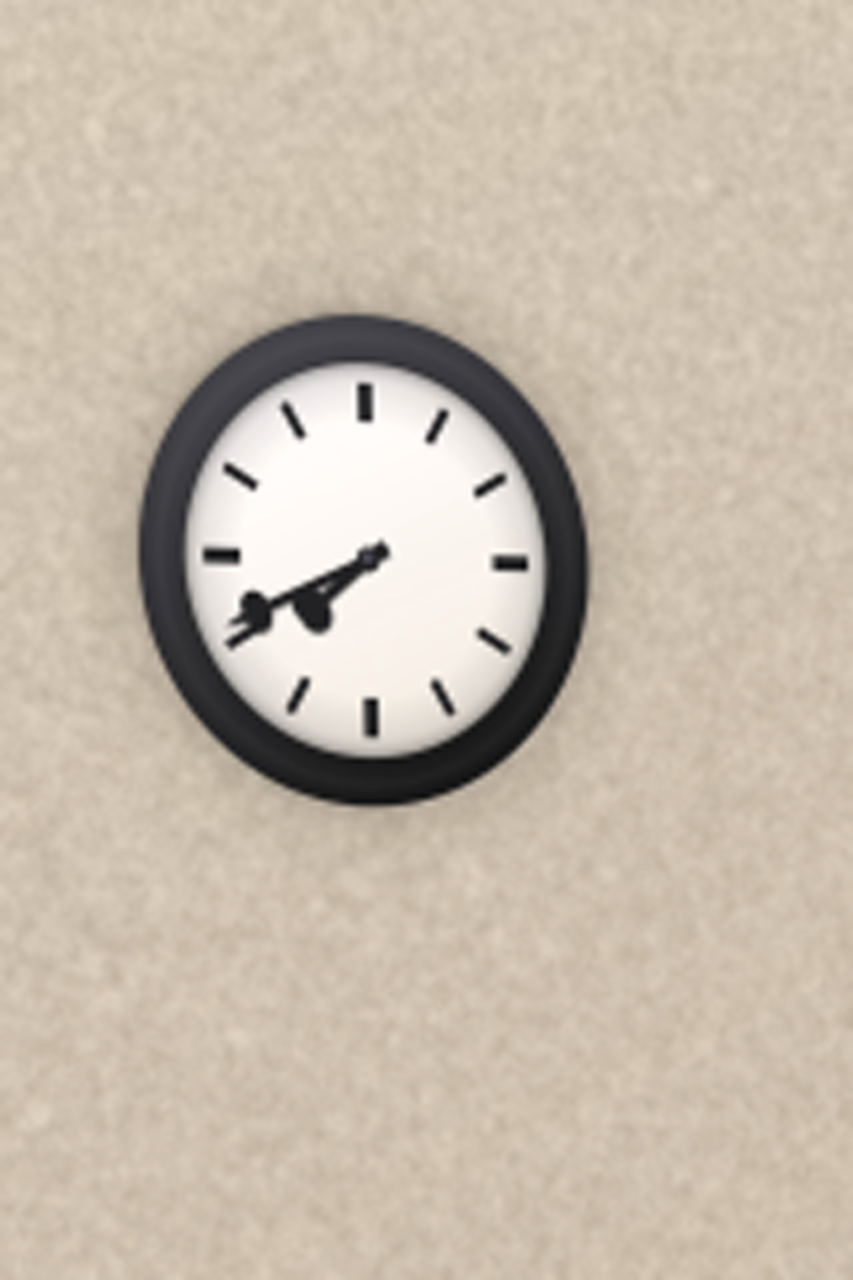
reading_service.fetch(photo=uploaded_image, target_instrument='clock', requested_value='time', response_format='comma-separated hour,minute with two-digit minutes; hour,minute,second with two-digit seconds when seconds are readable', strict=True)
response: 7,41
